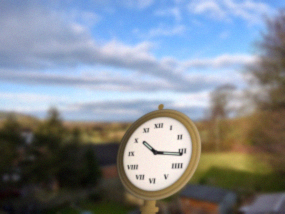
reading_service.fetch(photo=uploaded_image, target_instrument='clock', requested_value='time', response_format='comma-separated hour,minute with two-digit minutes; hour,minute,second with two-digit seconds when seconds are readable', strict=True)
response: 10,16
